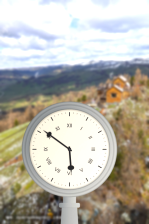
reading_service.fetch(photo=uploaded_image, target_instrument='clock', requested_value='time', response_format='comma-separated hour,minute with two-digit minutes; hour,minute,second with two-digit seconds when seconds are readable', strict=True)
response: 5,51
